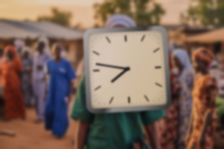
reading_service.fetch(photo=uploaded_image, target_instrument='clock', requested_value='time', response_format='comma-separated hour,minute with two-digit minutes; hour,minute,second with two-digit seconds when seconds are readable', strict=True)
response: 7,47
